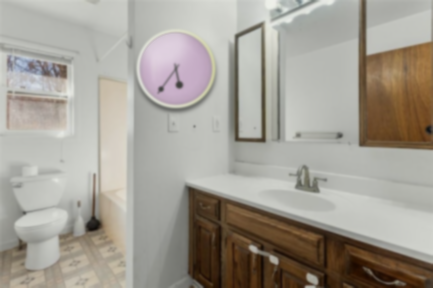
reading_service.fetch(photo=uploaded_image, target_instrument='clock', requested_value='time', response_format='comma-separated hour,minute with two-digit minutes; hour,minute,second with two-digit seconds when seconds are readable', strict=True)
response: 5,36
